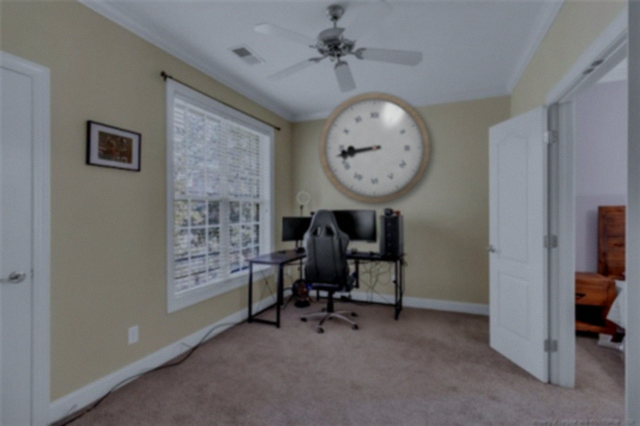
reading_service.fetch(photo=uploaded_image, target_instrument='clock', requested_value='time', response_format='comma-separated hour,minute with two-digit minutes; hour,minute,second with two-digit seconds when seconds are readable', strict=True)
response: 8,43
